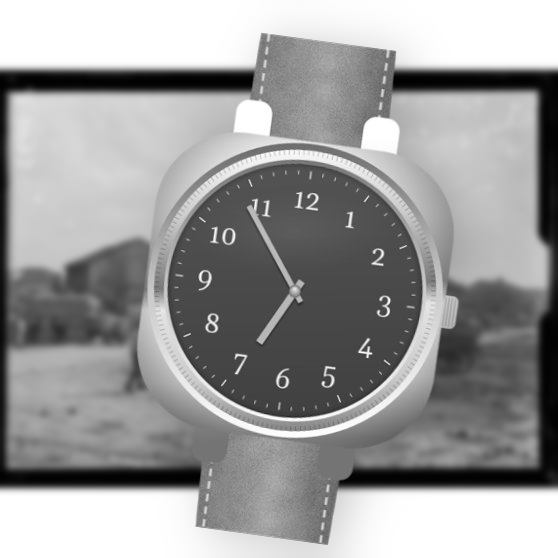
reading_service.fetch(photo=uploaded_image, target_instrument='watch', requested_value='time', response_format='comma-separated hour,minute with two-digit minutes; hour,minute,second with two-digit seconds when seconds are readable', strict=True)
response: 6,54
